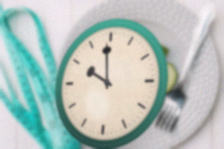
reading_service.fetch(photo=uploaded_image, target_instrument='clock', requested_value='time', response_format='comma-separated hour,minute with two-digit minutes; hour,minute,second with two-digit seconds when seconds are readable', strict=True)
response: 9,59
